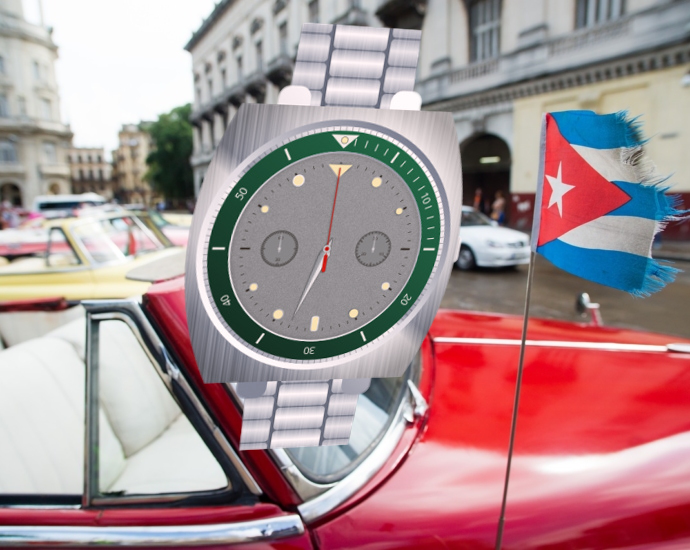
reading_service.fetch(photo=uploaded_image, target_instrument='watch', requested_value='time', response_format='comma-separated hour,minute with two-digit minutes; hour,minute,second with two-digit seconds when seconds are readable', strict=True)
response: 6,33
